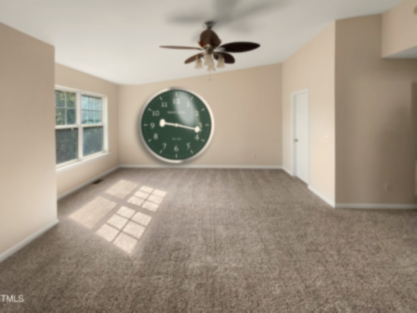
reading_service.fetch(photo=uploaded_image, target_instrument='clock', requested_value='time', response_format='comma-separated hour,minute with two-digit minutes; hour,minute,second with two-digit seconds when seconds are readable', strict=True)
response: 9,17
